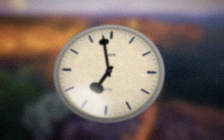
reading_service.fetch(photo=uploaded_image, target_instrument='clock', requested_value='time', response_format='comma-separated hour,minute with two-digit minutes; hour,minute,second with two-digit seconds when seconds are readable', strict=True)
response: 6,58
